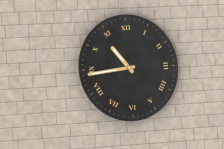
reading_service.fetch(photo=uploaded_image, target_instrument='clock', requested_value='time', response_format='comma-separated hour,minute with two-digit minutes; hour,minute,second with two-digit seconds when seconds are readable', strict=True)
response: 10,44
